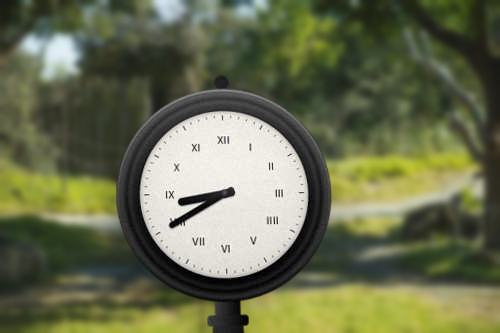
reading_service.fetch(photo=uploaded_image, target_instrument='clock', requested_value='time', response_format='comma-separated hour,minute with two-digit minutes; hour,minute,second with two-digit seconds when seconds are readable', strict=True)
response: 8,40
